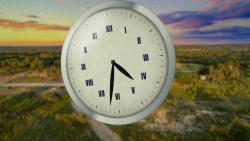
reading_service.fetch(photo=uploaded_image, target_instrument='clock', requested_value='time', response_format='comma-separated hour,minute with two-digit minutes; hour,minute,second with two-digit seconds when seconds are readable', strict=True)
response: 4,32
